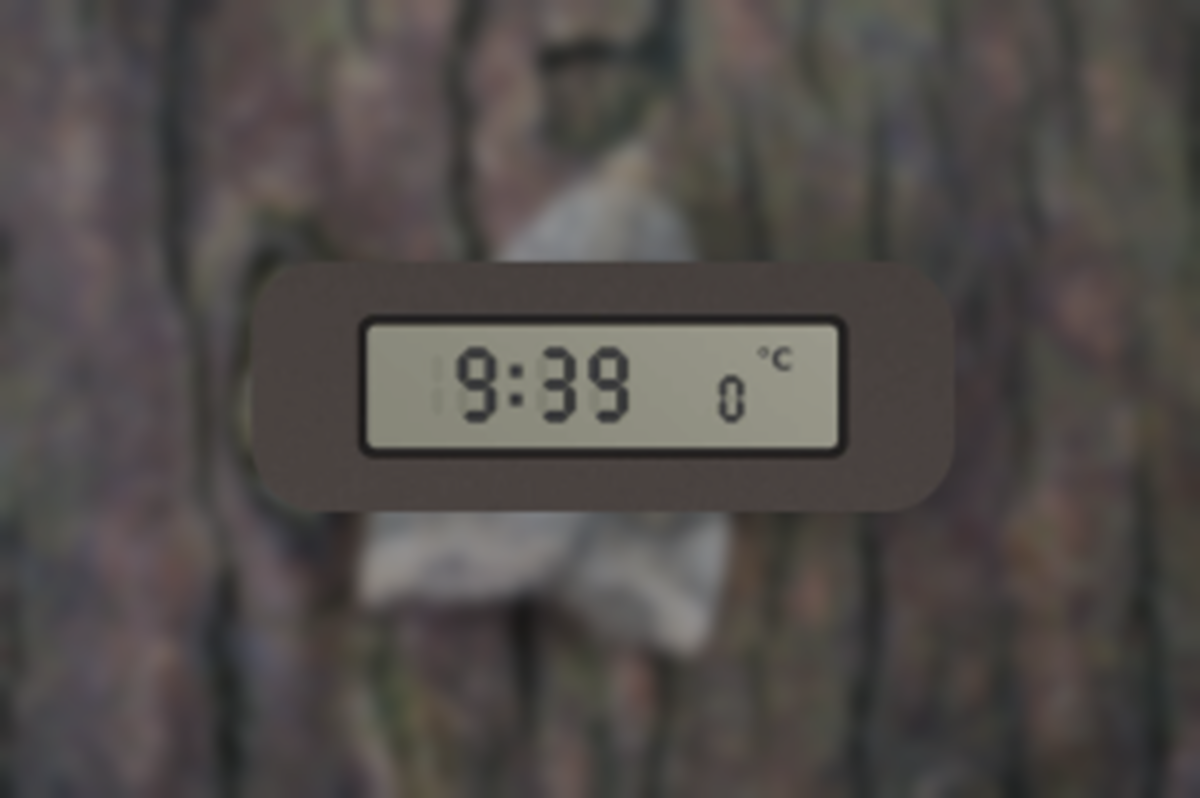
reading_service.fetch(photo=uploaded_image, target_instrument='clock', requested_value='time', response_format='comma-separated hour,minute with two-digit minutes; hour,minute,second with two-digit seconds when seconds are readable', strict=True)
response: 9,39
